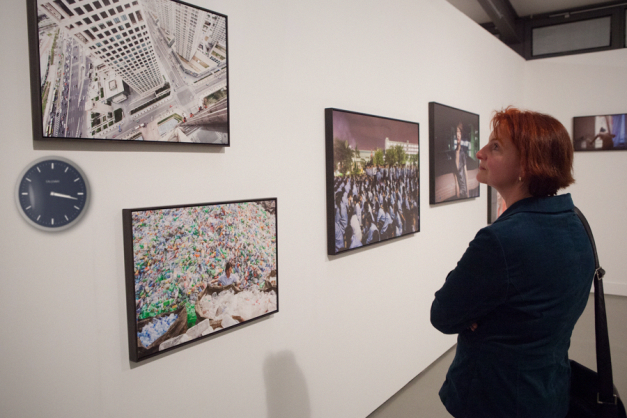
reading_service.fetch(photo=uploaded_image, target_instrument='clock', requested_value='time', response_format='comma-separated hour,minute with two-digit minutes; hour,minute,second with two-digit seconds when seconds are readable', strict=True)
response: 3,17
